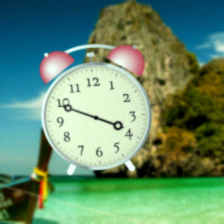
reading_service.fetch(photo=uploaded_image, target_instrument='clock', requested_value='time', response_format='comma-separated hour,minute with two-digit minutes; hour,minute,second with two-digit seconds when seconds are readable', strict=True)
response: 3,49
